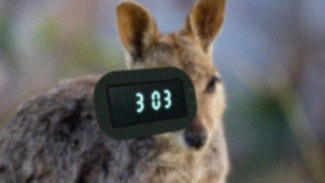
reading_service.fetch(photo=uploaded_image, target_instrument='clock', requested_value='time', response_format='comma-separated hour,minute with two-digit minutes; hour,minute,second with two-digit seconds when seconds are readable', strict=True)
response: 3,03
